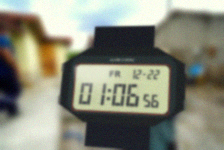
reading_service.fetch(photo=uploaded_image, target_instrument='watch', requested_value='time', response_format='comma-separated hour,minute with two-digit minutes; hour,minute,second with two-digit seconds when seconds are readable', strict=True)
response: 1,06,56
